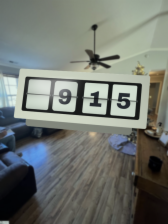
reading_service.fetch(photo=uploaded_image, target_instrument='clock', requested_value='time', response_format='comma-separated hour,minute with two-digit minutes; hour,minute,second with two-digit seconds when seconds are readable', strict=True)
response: 9,15
